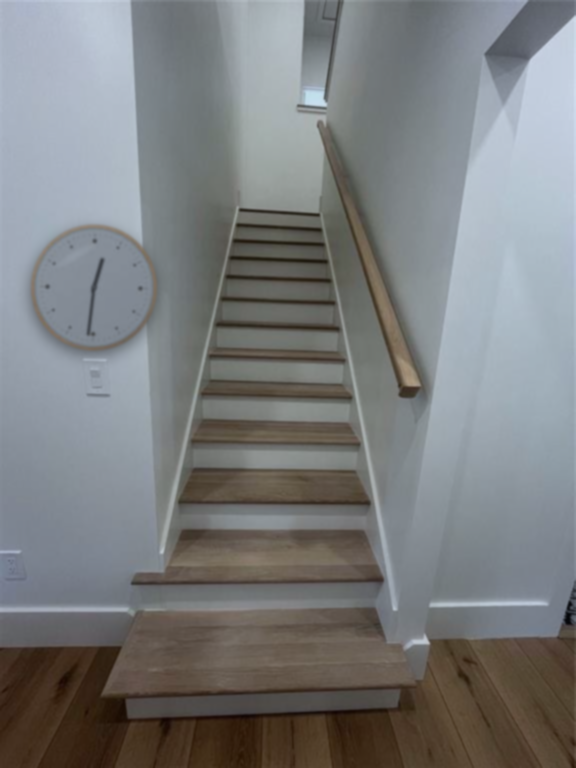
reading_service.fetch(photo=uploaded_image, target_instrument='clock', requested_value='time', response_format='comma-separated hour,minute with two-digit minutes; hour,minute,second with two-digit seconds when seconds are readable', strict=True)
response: 12,31
